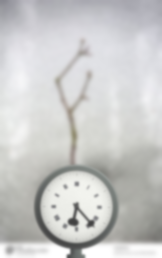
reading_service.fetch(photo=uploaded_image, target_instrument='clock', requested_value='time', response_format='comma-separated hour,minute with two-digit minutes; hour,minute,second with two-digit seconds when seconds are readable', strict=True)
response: 6,23
